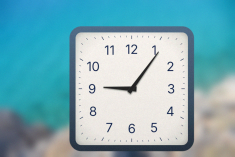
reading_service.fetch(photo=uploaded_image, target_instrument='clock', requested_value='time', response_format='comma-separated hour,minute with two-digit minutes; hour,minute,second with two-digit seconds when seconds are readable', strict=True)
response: 9,06
